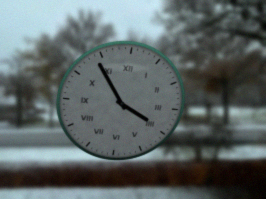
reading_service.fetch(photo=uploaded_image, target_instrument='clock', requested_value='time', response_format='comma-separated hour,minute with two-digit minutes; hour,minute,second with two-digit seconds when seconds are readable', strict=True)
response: 3,54
